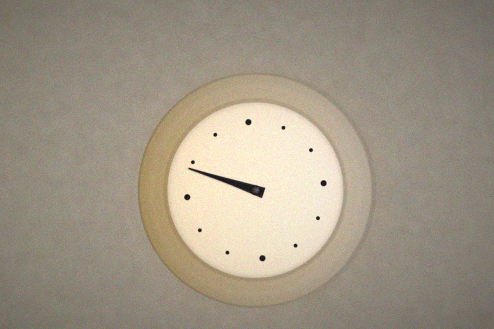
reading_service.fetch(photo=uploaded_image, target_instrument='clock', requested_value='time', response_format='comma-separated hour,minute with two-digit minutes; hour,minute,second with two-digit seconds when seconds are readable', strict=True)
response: 9,49
